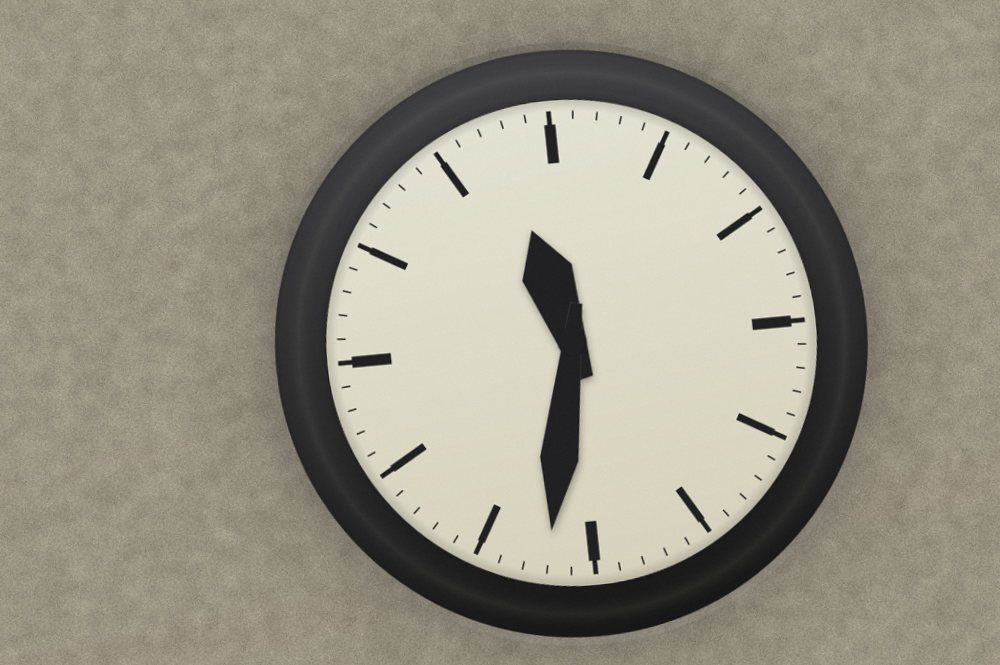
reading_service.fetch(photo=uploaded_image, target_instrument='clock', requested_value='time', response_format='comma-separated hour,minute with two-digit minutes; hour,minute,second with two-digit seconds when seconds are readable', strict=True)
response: 11,32
